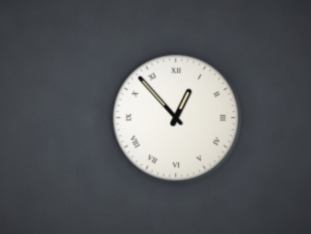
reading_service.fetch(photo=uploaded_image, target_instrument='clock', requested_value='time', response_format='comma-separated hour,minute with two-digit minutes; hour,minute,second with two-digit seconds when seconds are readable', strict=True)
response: 12,53
